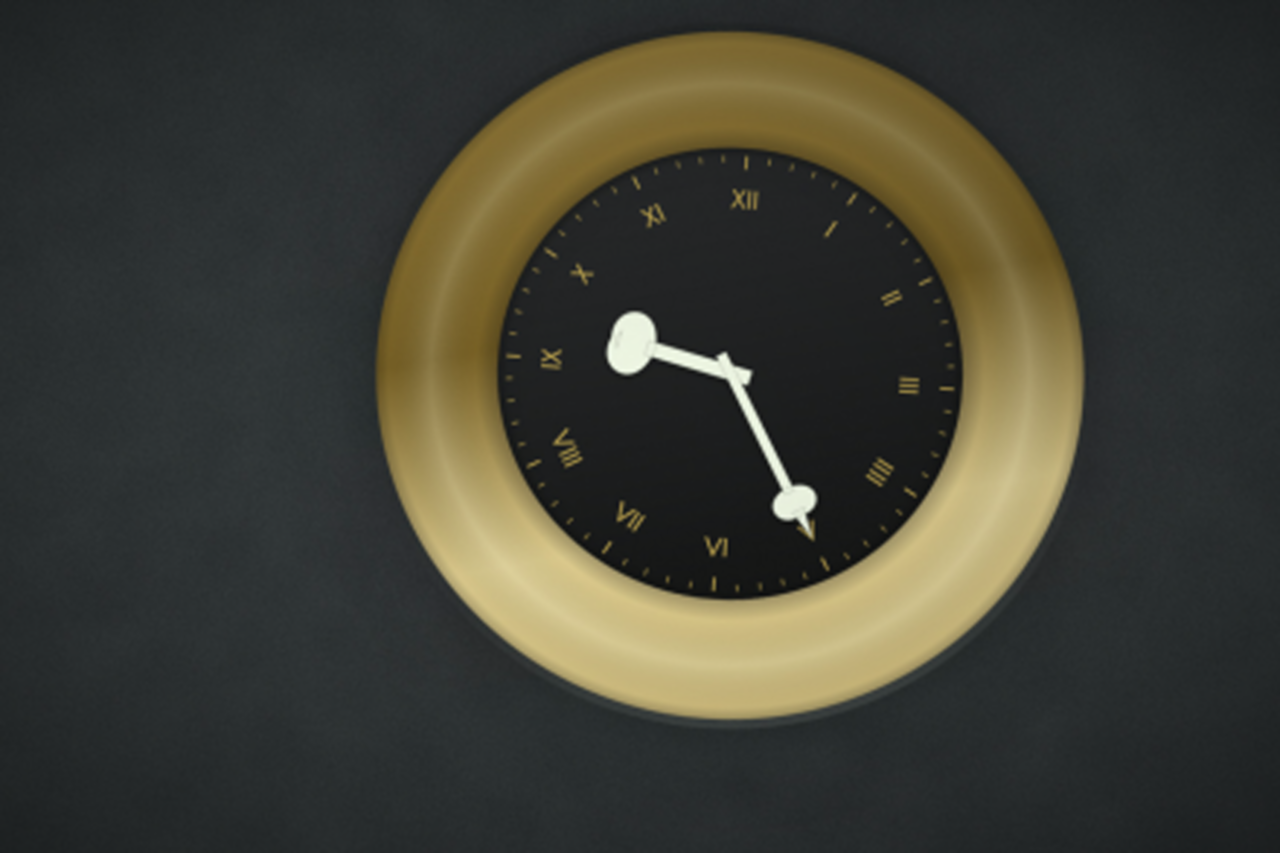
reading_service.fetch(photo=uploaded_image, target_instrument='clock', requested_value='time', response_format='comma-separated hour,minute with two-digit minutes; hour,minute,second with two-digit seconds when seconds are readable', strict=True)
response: 9,25
